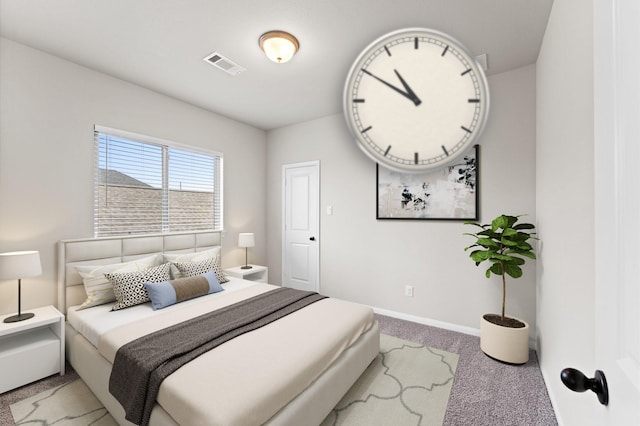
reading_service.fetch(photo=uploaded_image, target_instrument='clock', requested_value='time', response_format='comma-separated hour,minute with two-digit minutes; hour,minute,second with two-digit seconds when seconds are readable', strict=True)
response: 10,50
